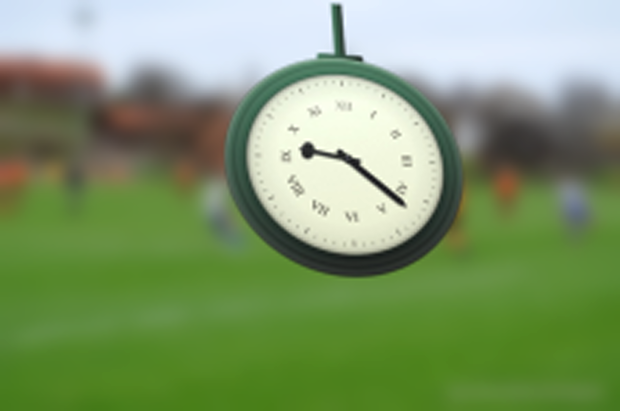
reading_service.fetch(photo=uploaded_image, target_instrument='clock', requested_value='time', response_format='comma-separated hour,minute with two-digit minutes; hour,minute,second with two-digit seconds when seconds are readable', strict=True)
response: 9,22
